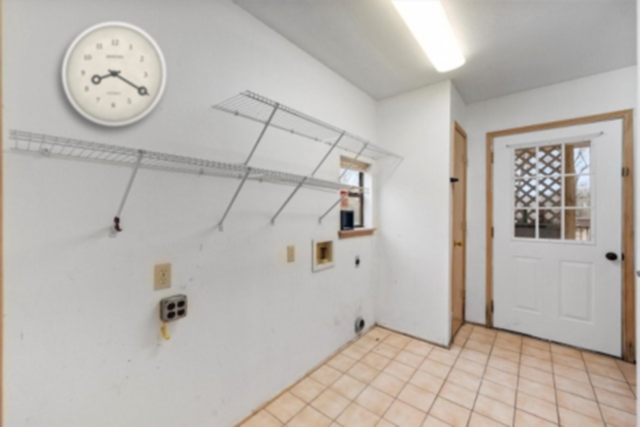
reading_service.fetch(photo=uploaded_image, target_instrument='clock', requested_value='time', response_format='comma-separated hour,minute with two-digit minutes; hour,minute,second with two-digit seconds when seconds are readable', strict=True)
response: 8,20
